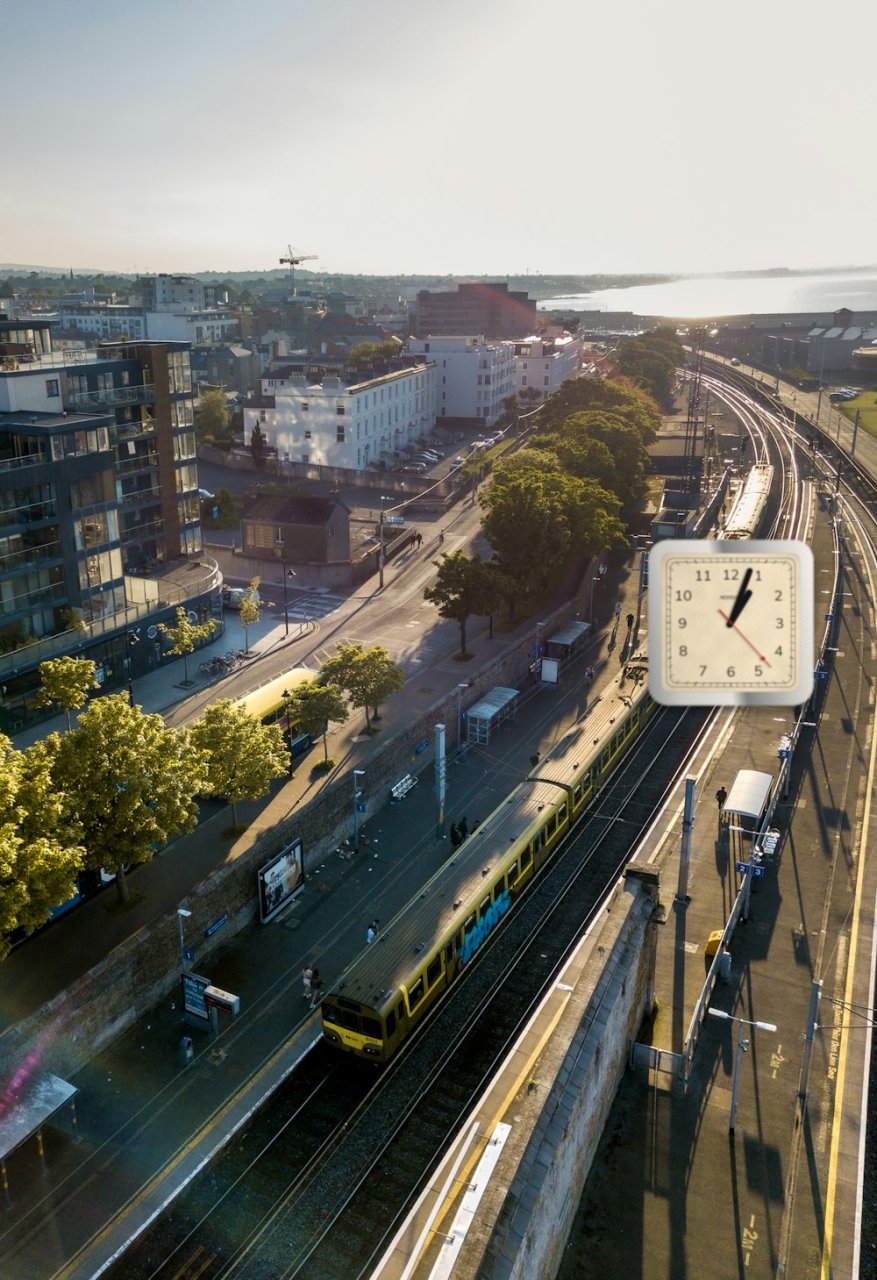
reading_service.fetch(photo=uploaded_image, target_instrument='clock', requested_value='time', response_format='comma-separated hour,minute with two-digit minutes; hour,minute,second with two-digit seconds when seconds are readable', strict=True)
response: 1,03,23
